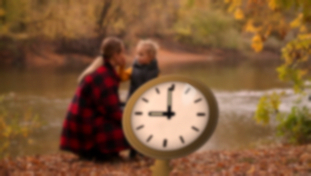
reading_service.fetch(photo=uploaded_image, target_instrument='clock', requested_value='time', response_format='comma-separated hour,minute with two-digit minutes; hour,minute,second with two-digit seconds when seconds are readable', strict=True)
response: 8,59
